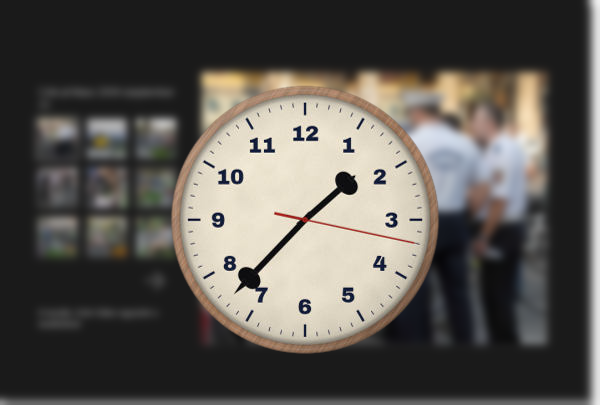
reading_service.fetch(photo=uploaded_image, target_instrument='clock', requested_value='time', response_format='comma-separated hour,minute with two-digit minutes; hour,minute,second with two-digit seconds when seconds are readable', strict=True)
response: 1,37,17
